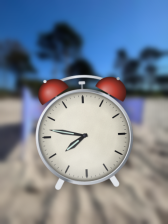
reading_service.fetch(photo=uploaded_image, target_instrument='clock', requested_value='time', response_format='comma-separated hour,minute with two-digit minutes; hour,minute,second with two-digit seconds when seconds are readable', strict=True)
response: 7,47
